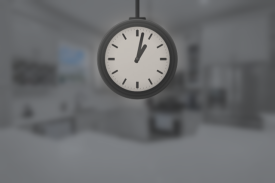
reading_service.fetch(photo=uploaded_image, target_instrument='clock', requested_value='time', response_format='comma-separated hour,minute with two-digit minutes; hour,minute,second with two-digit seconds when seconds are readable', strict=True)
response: 1,02
